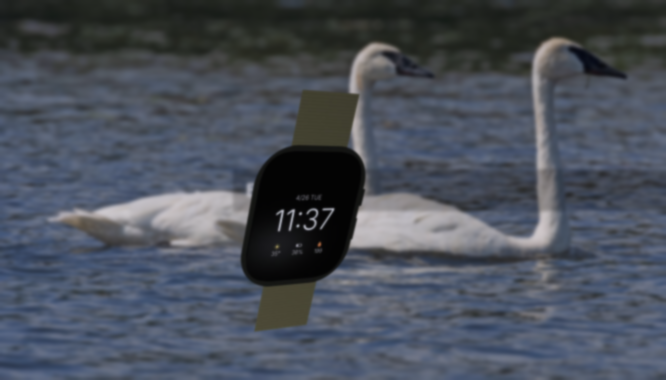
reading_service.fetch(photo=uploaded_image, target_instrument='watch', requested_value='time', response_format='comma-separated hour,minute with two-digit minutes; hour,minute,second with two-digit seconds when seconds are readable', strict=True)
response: 11,37
